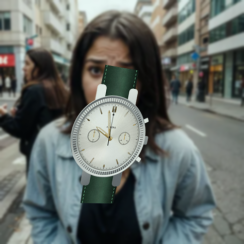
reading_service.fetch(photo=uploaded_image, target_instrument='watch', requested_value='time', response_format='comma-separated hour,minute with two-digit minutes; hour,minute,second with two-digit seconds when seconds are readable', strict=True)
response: 9,58
